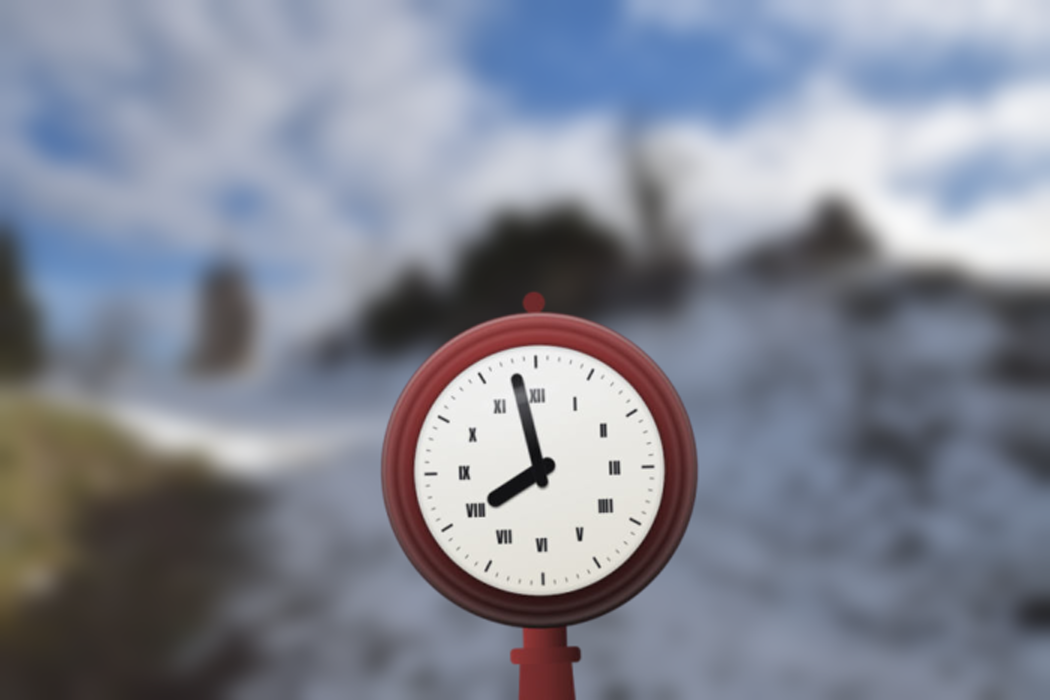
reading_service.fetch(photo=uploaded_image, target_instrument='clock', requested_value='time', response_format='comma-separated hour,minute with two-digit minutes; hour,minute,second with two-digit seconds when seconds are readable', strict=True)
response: 7,58
